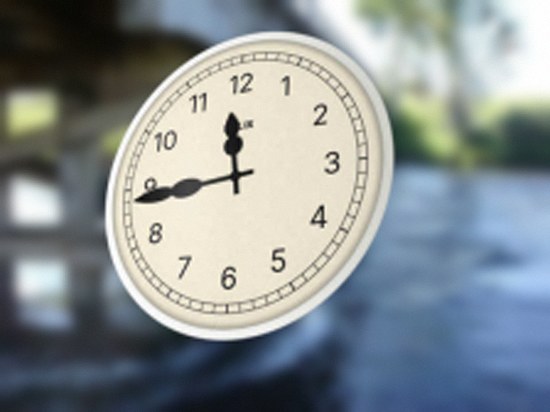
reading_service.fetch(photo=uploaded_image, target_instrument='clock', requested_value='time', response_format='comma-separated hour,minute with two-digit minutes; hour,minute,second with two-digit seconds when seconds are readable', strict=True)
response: 11,44
